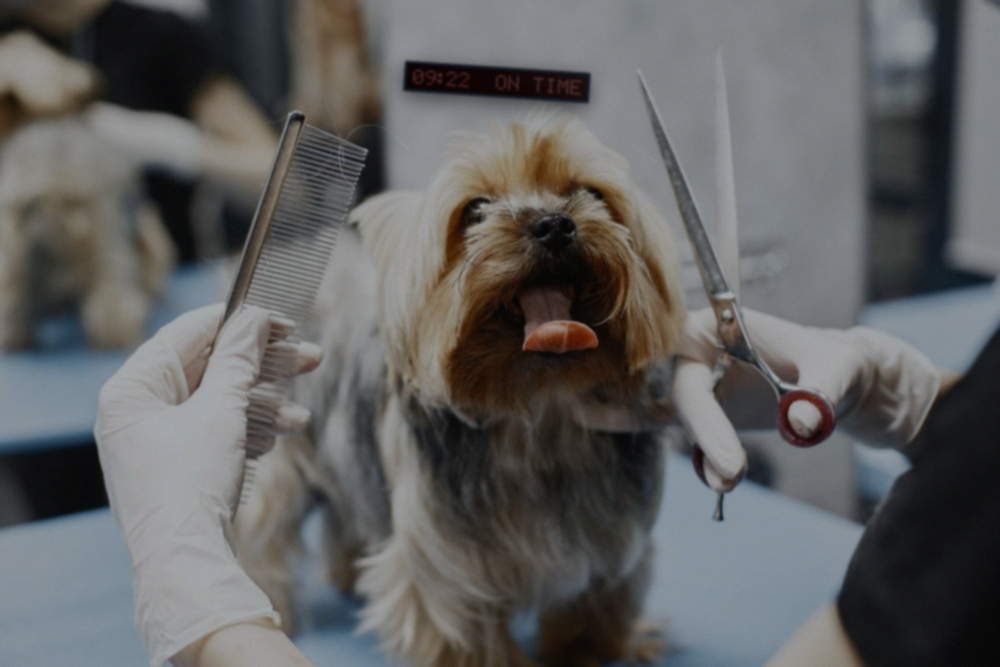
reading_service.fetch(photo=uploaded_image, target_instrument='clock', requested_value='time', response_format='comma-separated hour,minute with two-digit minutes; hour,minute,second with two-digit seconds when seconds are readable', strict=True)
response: 9,22
